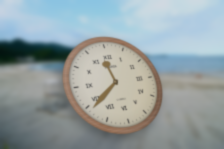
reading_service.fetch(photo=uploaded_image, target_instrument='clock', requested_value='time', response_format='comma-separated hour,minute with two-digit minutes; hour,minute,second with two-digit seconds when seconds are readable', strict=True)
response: 11,39
